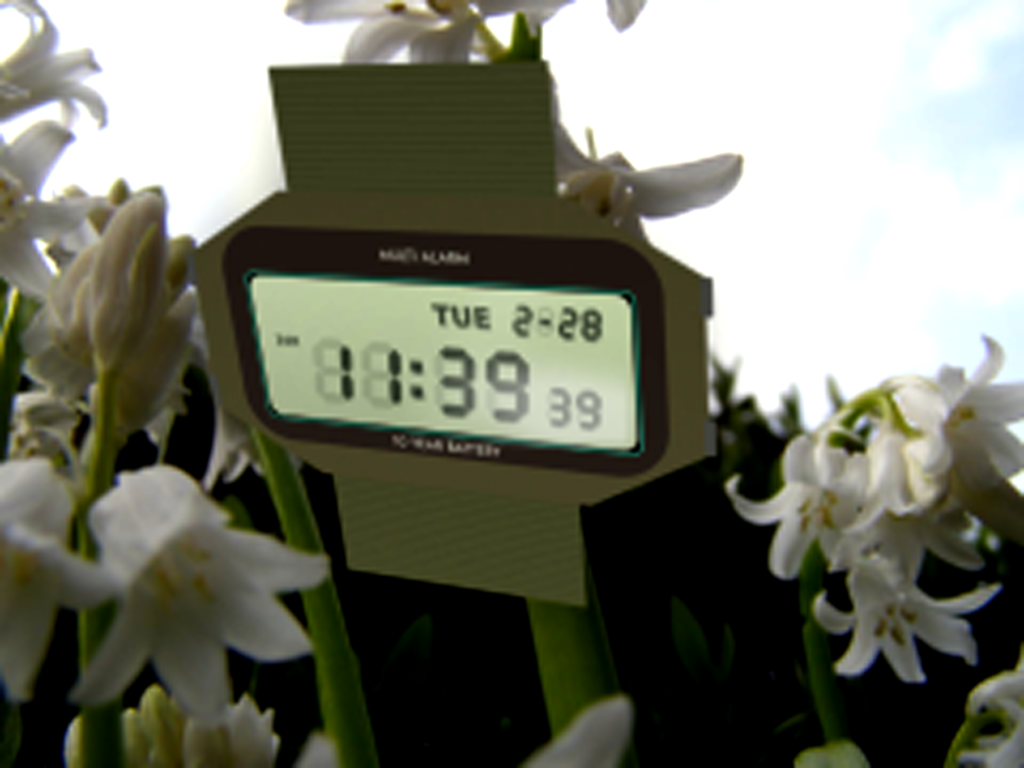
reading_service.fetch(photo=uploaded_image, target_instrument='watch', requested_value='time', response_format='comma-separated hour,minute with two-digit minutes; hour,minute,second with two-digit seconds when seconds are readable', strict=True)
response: 11,39,39
